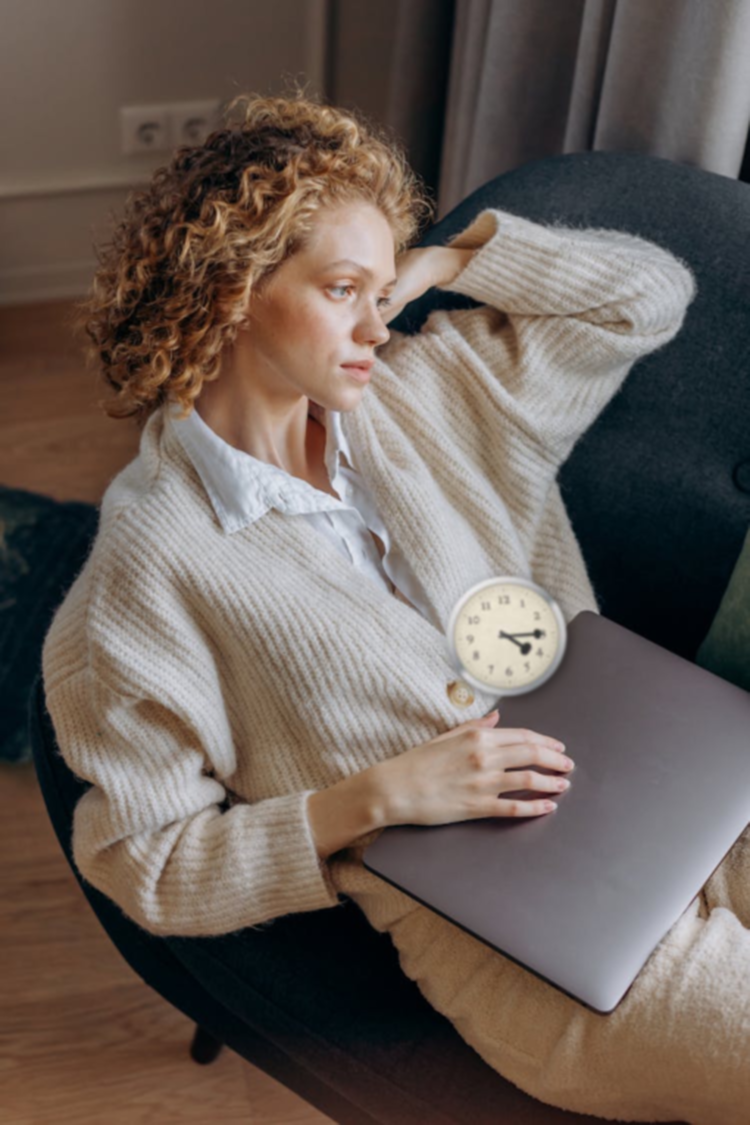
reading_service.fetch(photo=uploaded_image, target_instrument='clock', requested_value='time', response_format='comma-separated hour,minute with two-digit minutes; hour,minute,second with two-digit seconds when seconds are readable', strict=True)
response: 4,15
